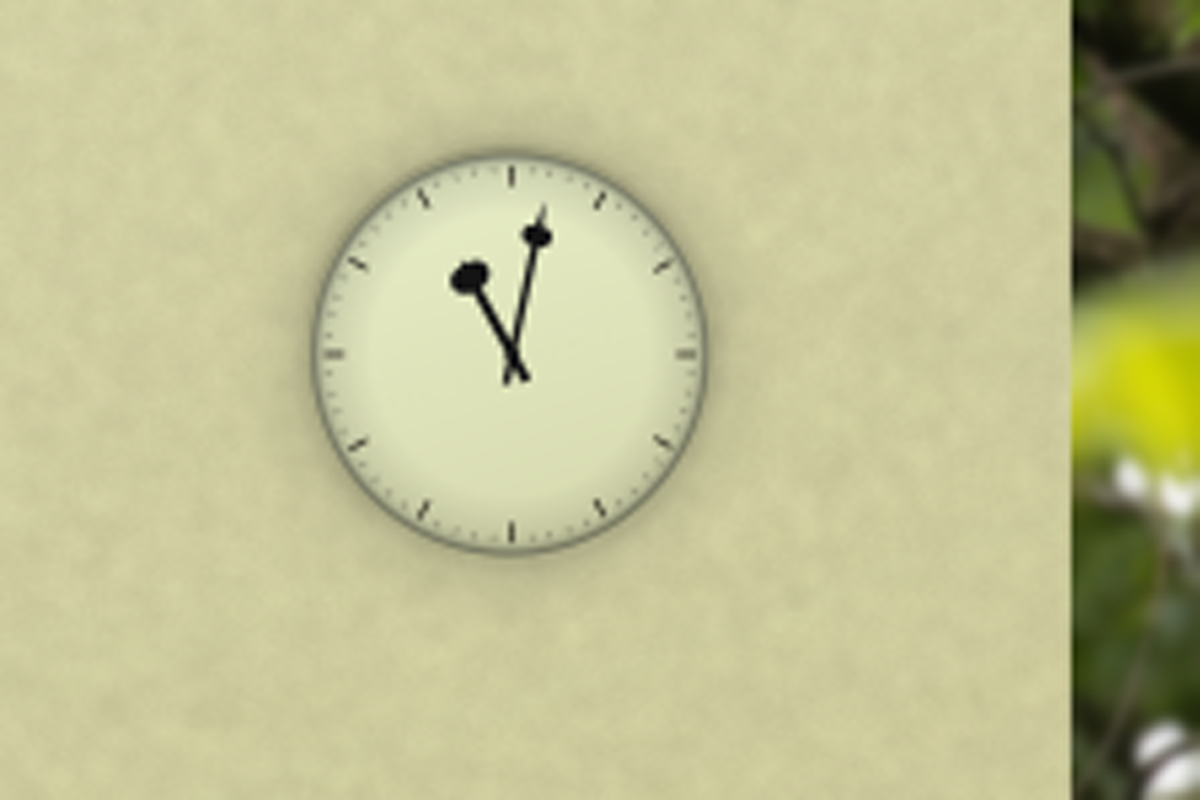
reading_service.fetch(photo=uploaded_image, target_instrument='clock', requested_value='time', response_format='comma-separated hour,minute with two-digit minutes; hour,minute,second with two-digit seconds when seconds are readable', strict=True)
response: 11,02
